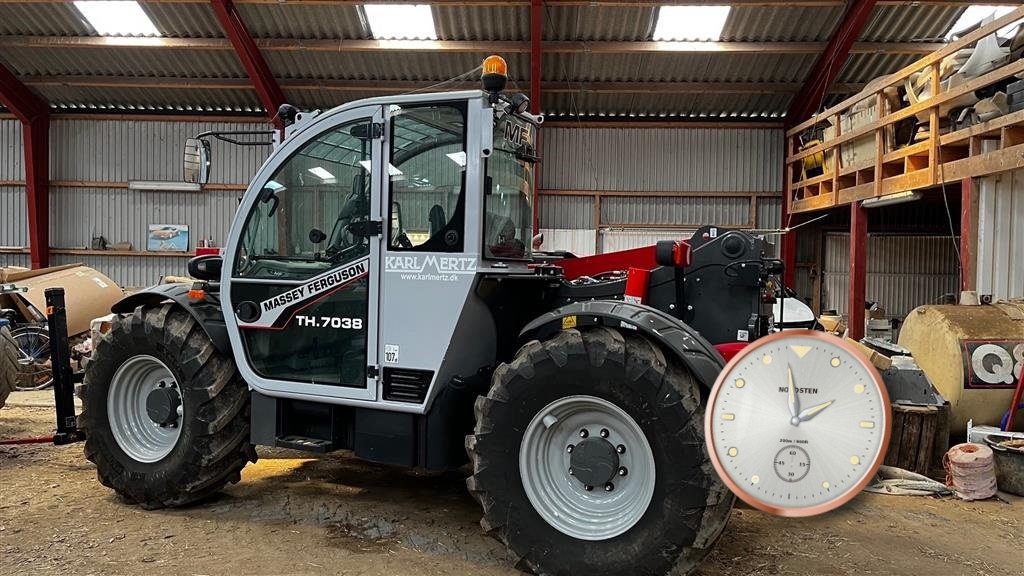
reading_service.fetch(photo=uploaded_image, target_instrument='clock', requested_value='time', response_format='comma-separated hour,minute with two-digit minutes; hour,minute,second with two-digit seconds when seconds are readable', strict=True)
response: 1,58
